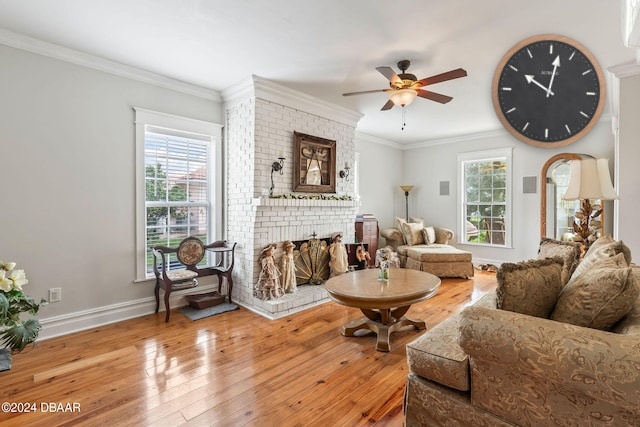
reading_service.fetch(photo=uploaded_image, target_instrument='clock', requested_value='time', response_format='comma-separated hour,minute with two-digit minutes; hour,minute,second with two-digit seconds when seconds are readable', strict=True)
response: 10,02
